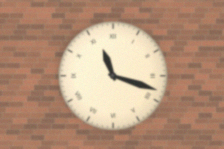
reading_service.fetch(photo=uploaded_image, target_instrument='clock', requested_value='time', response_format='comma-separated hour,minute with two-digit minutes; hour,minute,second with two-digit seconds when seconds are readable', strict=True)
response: 11,18
